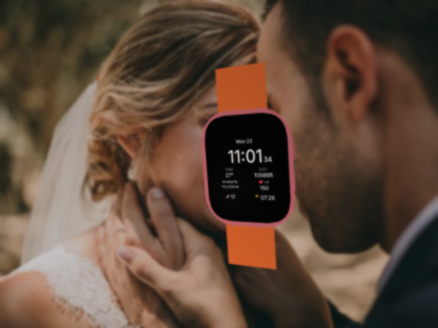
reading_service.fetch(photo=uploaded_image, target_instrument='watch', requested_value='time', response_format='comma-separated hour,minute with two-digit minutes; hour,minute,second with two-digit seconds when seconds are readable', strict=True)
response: 11,01
